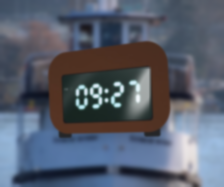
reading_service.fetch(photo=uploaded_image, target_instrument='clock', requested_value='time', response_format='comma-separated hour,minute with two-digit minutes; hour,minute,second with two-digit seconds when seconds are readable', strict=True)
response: 9,27
